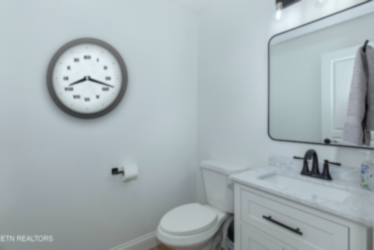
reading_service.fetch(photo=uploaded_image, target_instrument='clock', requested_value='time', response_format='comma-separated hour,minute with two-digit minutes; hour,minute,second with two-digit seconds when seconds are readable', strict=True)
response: 8,18
